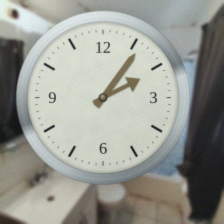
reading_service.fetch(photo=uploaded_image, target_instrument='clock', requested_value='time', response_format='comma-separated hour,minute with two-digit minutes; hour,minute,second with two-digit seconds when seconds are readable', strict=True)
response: 2,06
